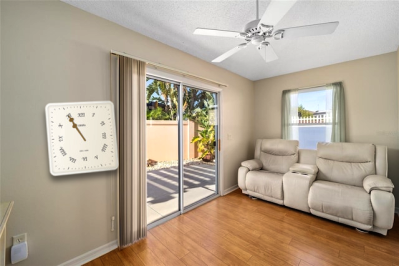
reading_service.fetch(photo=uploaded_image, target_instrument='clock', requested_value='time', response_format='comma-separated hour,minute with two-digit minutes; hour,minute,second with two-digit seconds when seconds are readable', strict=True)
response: 10,55
